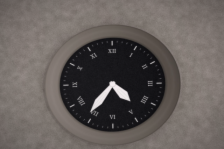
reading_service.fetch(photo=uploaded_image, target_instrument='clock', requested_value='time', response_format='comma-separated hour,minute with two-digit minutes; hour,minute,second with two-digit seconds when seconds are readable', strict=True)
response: 4,36
